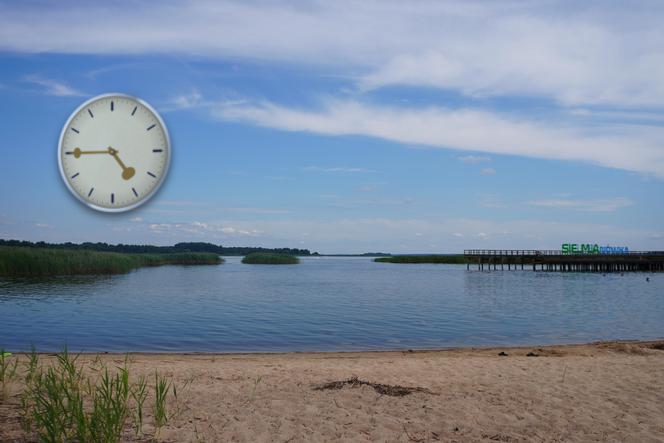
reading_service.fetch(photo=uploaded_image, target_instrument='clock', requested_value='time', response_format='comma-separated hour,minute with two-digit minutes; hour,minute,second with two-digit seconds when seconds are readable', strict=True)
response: 4,45
